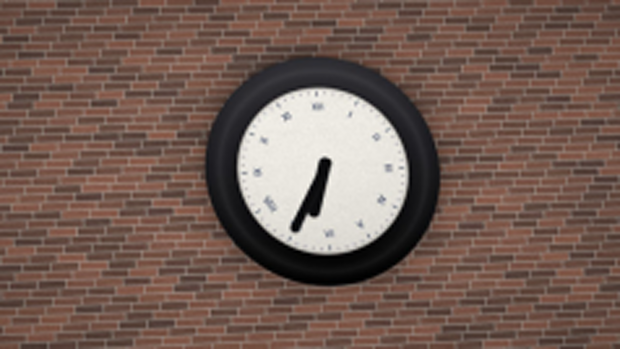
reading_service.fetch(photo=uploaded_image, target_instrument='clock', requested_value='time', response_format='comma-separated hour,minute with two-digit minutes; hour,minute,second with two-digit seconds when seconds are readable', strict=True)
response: 6,35
